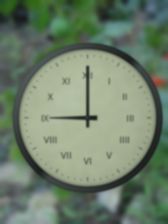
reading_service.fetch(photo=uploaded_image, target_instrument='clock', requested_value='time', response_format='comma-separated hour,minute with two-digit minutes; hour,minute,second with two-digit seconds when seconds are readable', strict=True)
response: 9,00
